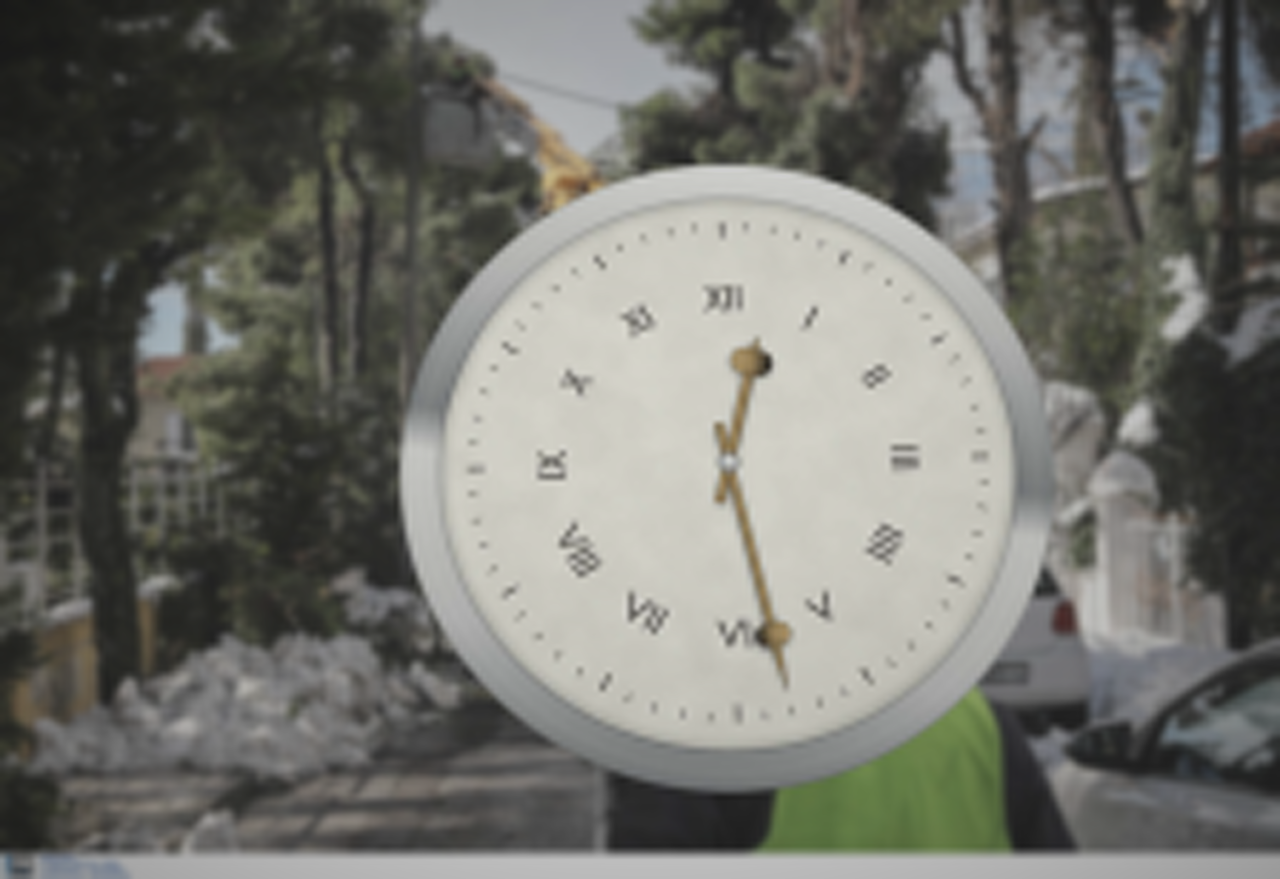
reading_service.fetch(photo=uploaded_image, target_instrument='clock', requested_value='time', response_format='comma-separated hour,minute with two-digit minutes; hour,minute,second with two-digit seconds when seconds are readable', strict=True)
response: 12,28
